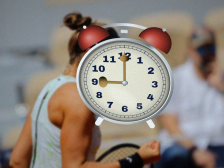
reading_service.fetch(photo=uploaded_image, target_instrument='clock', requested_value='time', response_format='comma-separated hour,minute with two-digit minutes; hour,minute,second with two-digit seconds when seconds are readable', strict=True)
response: 9,00
